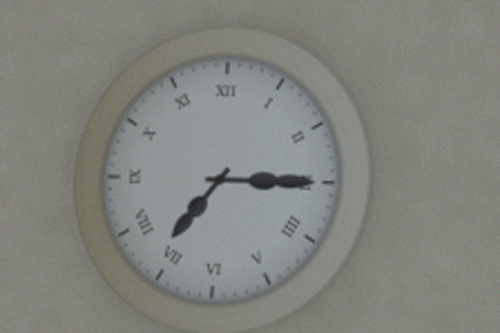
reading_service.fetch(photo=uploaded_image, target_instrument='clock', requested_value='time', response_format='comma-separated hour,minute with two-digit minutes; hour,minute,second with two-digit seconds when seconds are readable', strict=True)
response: 7,15
